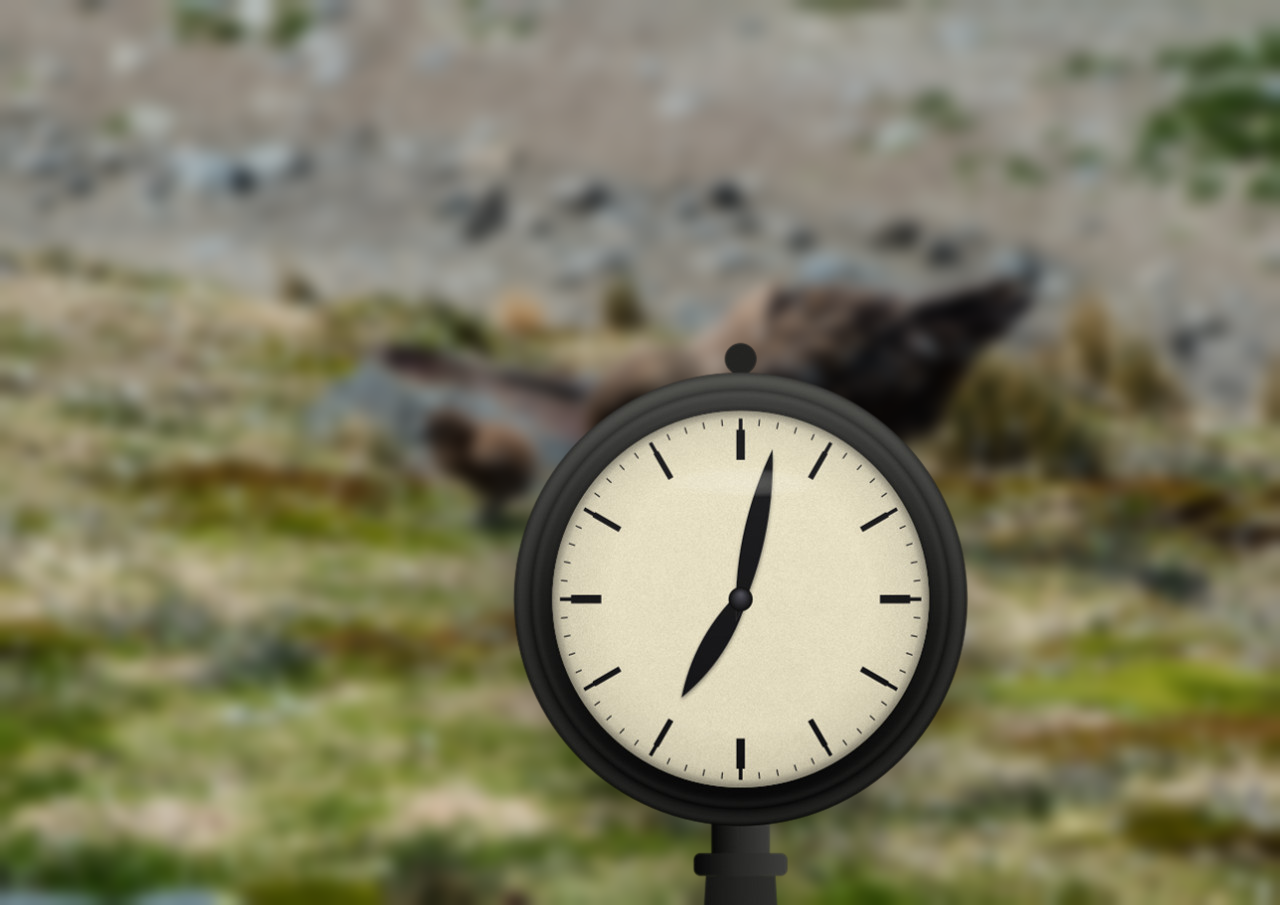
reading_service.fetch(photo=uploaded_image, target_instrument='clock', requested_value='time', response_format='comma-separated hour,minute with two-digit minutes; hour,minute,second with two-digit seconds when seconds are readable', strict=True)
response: 7,02
